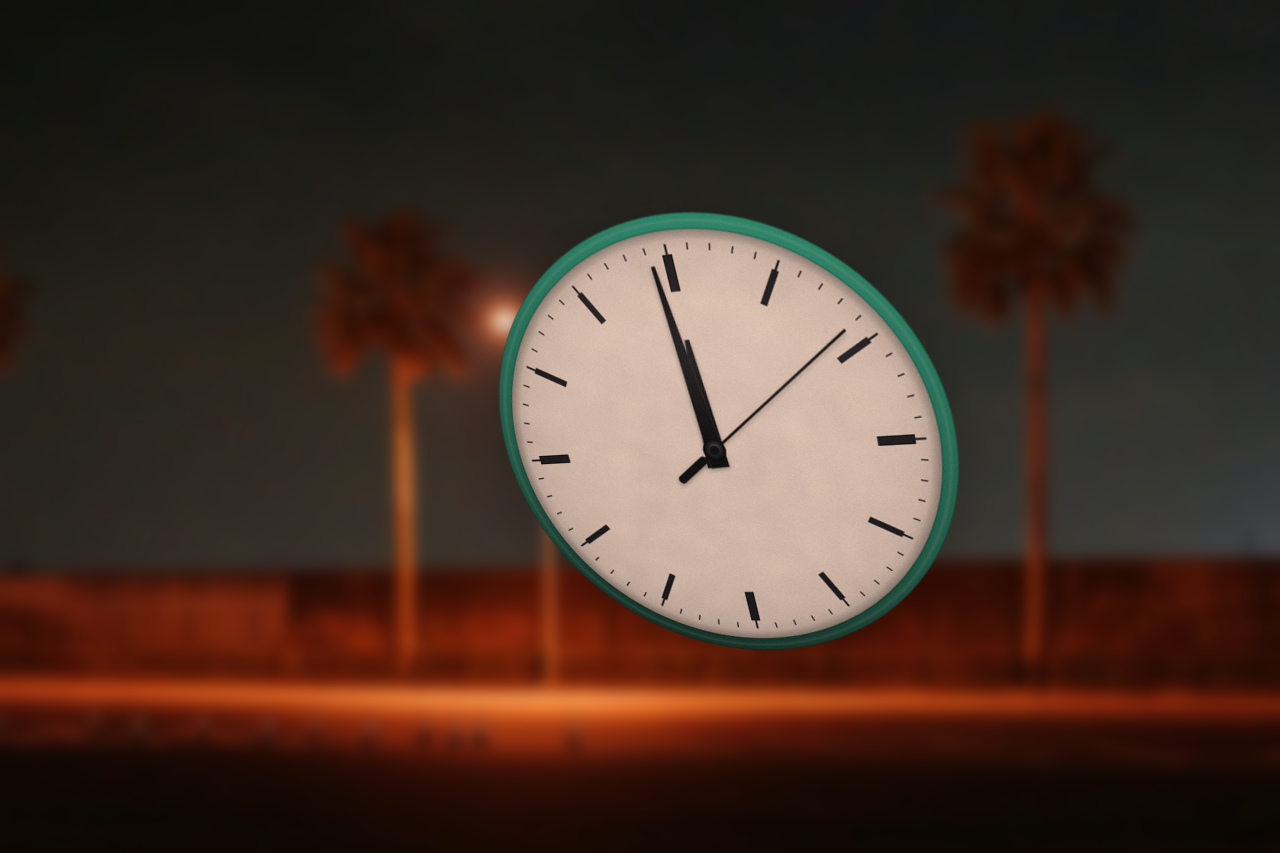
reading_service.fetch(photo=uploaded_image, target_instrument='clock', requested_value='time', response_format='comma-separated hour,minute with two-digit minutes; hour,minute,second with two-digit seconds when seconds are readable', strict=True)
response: 11,59,09
